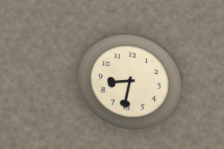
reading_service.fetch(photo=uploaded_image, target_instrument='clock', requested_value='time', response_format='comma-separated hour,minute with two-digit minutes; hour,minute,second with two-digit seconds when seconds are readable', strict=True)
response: 8,31
